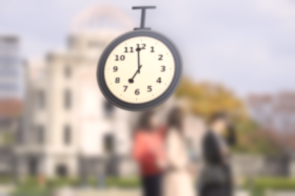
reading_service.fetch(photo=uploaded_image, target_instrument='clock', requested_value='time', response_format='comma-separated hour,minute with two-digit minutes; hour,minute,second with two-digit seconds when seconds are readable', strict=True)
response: 6,59
